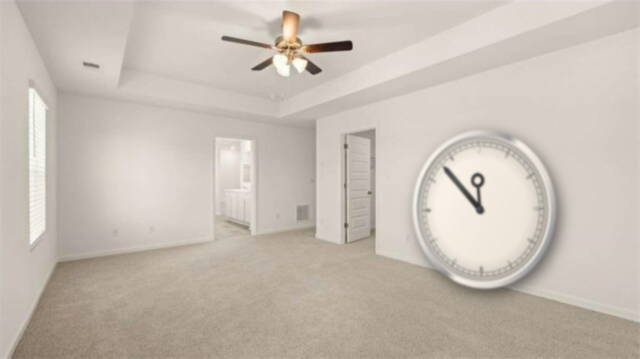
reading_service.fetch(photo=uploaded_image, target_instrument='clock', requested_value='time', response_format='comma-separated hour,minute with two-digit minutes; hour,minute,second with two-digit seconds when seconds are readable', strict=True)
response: 11,53
